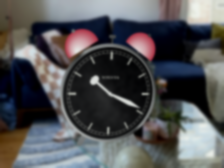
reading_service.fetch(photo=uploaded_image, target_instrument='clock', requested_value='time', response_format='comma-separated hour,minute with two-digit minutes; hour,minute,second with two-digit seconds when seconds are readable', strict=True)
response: 10,19
